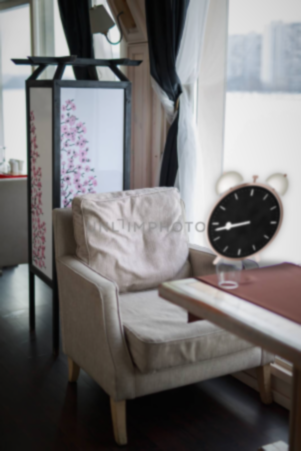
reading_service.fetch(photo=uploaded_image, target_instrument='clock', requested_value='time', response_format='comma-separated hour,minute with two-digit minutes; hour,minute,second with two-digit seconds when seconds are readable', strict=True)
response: 8,43
